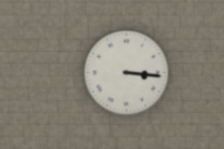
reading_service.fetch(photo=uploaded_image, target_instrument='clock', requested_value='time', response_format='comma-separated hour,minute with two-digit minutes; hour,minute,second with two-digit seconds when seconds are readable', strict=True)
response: 3,16
